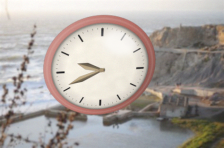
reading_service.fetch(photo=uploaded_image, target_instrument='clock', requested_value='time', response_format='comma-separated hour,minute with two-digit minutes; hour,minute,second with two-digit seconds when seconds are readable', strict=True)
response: 9,41
